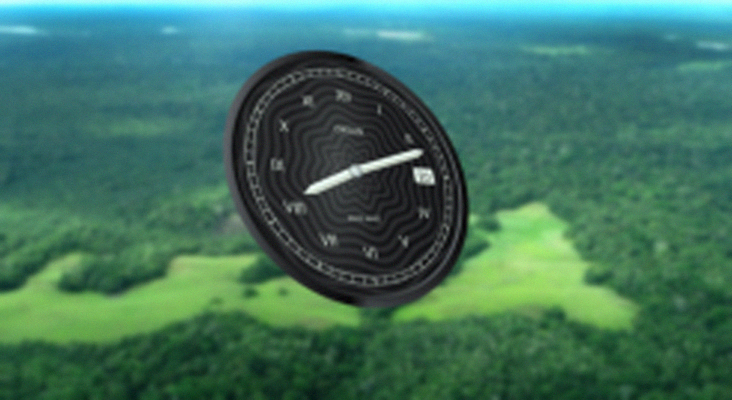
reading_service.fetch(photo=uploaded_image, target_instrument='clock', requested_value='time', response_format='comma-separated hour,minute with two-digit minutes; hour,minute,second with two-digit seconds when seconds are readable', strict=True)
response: 8,12
